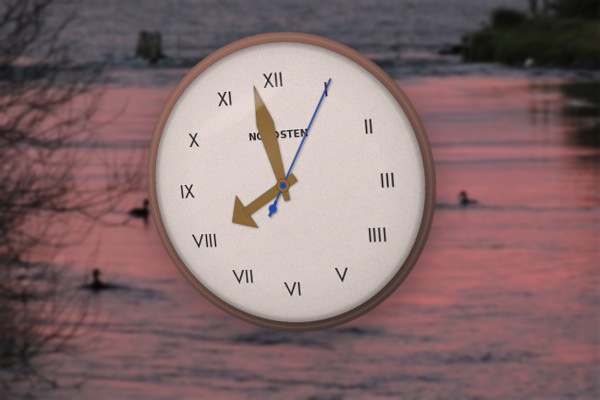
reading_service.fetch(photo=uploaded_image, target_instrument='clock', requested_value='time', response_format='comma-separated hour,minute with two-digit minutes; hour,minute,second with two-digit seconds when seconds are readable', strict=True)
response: 7,58,05
